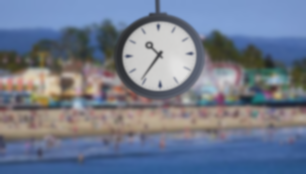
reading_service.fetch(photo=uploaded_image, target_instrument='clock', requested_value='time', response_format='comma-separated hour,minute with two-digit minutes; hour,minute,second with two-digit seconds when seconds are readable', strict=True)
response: 10,36
